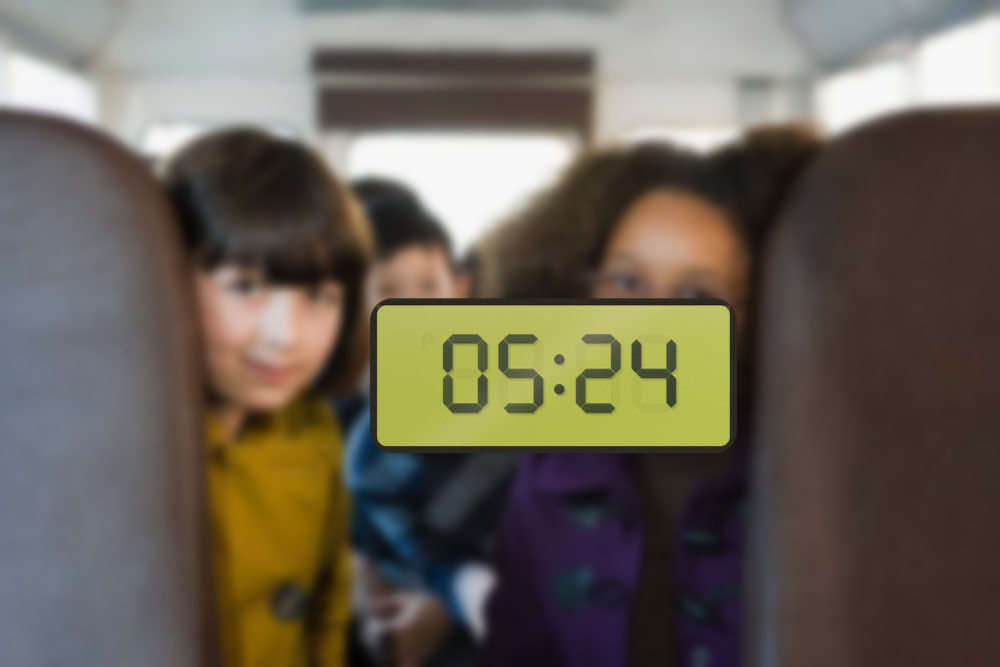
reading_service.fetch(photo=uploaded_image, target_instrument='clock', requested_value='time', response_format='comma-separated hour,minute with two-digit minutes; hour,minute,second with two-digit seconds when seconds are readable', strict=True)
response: 5,24
